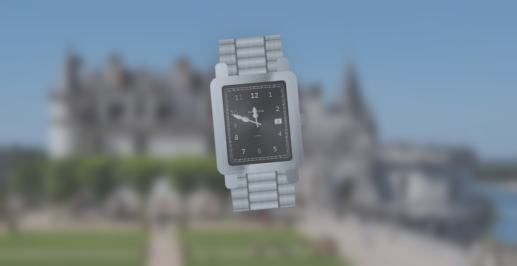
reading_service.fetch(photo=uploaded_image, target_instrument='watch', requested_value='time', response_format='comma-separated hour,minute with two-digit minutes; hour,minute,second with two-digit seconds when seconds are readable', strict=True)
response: 11,49
